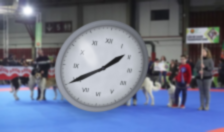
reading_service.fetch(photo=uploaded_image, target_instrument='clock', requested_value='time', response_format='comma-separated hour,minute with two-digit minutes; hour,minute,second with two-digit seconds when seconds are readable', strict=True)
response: 1,40
